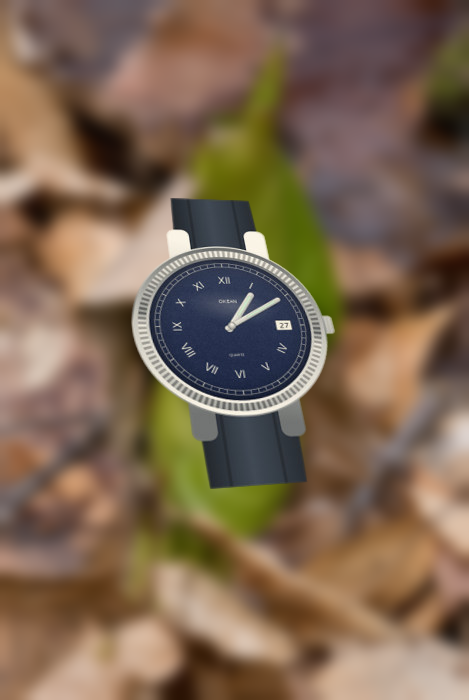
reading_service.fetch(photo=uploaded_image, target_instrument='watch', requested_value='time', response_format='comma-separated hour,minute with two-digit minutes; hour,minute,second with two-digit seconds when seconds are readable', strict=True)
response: 1,10
